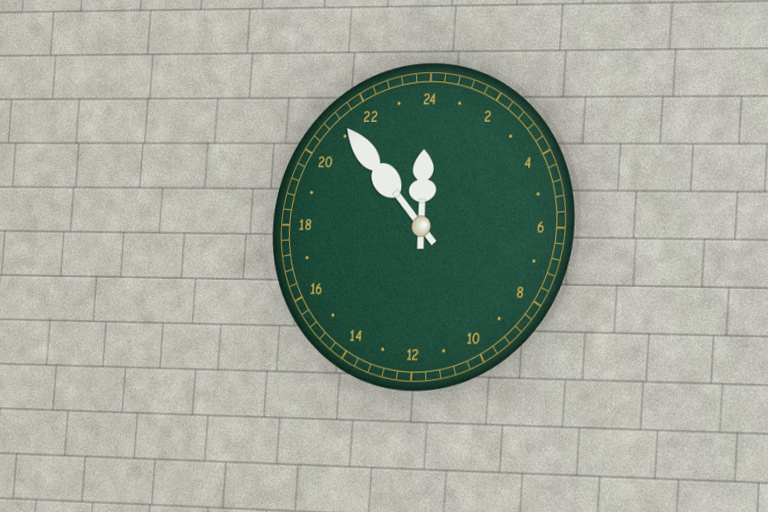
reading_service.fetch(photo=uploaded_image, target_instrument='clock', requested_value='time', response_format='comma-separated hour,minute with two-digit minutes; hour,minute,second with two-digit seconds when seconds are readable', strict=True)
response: 23,53
